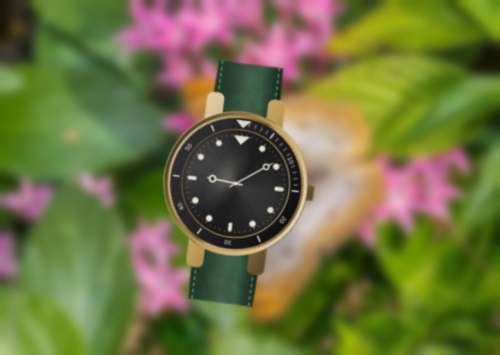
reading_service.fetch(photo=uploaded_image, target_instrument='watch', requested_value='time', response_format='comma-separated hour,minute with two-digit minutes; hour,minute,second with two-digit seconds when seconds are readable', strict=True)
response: 9,09
